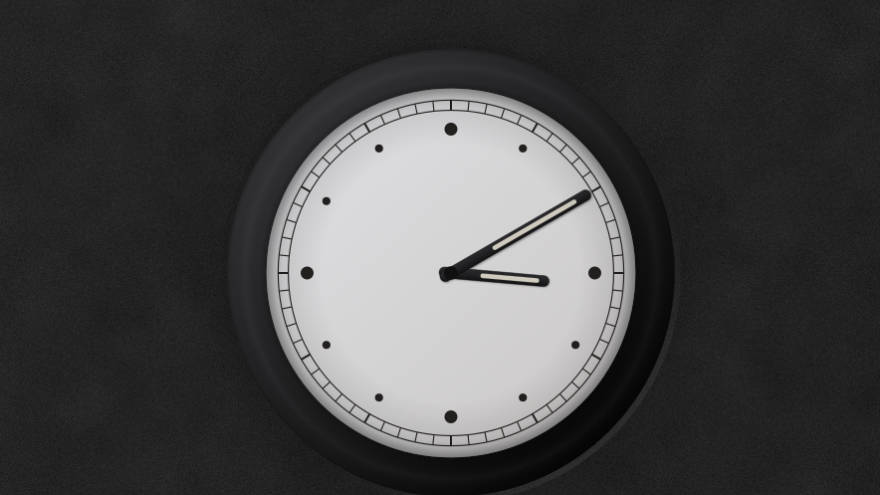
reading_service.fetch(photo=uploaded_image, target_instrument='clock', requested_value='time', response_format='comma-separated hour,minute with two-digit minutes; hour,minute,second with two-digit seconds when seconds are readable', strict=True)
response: 3,10
